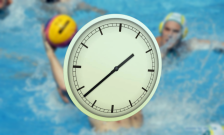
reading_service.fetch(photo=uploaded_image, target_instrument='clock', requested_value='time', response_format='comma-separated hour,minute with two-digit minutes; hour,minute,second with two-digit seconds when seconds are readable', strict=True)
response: 1,38
